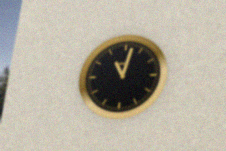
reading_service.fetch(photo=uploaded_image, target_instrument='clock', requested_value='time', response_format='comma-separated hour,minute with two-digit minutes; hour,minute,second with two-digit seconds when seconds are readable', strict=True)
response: 11,02
